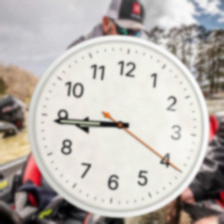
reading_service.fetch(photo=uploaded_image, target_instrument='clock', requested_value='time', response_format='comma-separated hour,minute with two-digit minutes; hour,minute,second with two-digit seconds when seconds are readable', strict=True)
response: 8,44,20
